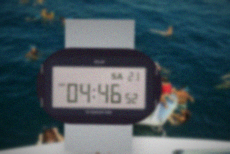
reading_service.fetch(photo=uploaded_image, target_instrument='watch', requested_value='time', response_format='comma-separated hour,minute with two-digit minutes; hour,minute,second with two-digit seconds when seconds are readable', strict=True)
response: 4,46
